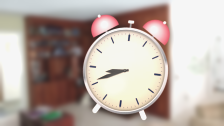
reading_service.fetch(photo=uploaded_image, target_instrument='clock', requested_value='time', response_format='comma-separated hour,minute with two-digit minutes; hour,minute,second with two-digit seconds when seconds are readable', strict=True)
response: 8,41
